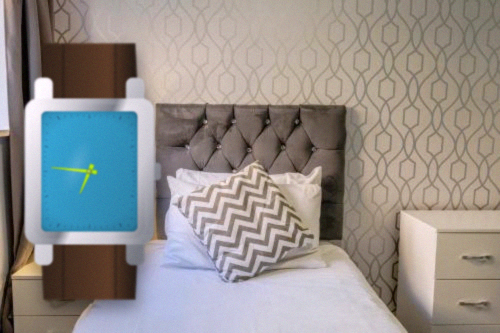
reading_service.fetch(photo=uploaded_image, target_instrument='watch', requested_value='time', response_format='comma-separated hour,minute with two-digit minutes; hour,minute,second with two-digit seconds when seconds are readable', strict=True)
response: 6,46
